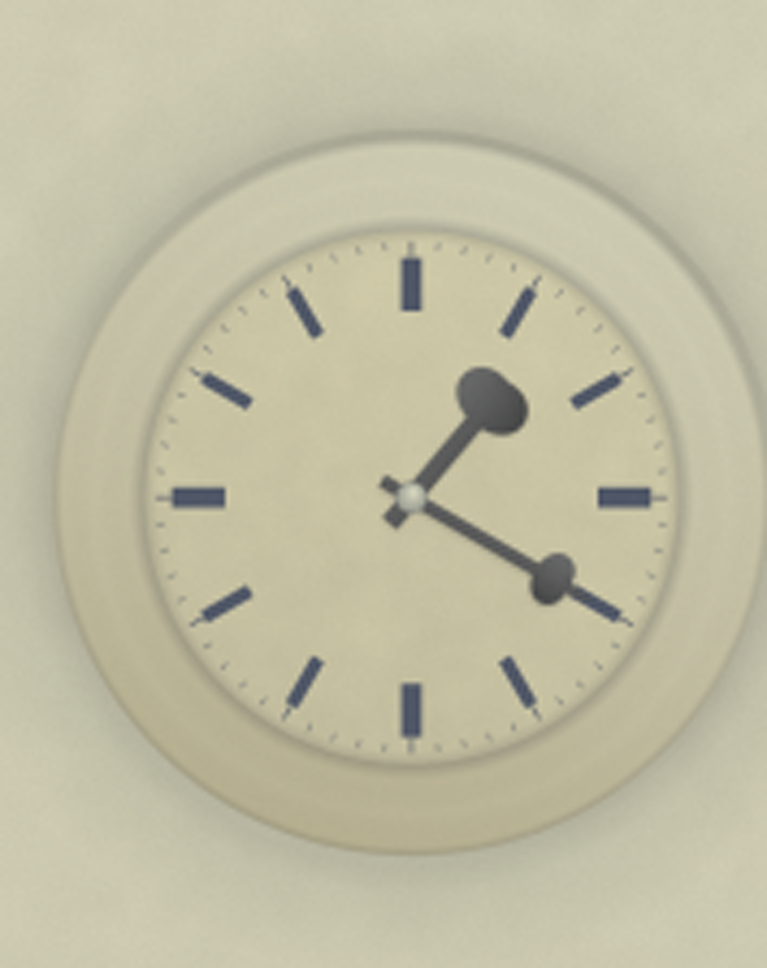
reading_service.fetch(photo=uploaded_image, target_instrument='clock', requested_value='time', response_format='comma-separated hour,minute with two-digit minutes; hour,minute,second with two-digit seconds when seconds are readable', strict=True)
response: 1,20
